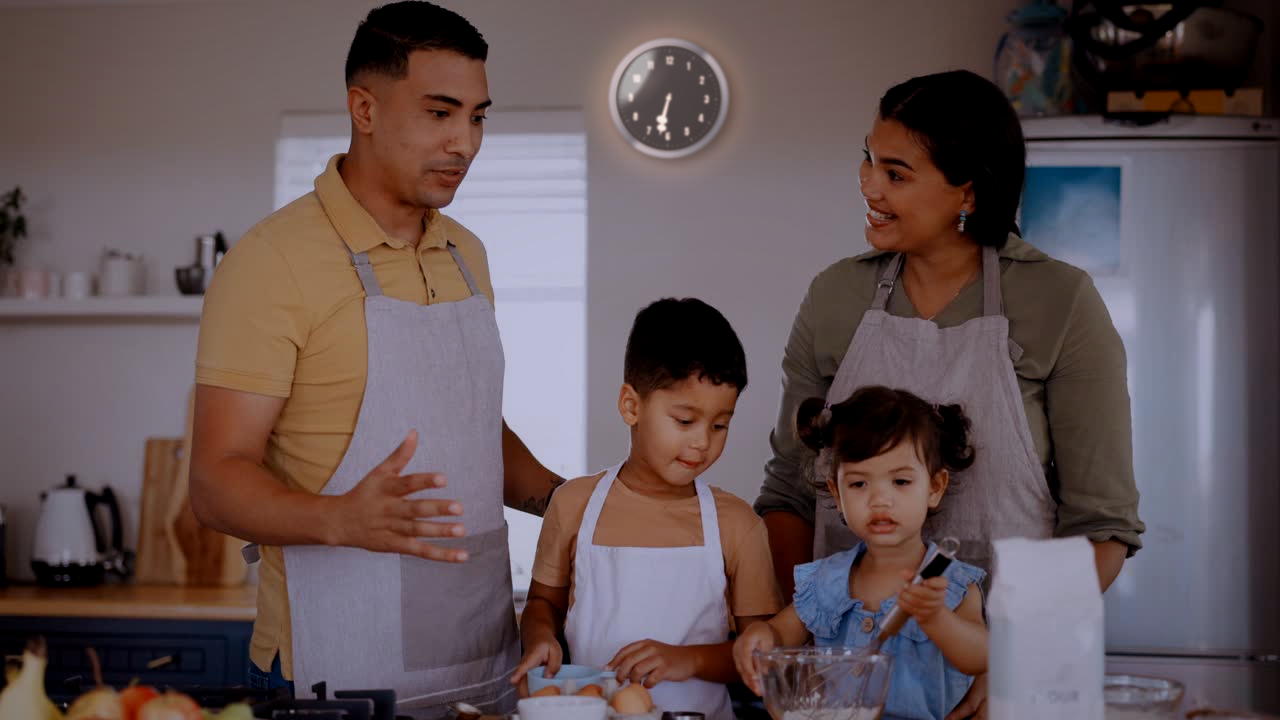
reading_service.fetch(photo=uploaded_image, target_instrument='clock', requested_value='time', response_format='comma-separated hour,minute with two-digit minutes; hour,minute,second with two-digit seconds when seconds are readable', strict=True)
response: 6,32
